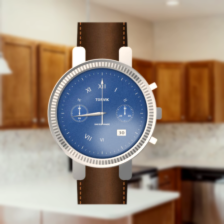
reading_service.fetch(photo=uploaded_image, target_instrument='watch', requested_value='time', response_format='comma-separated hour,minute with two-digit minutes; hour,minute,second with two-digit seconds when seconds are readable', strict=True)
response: 8,44
